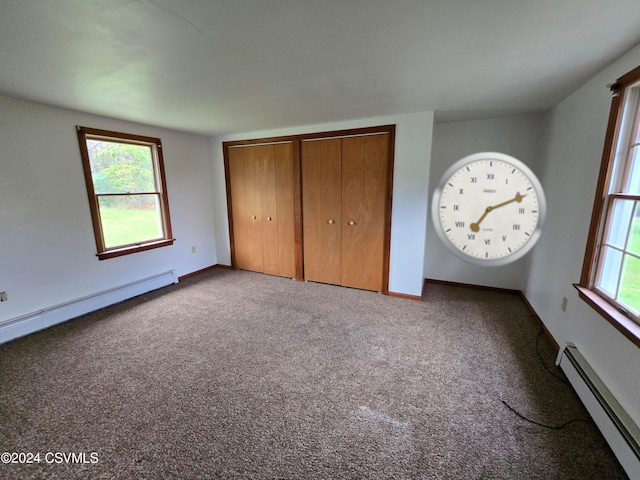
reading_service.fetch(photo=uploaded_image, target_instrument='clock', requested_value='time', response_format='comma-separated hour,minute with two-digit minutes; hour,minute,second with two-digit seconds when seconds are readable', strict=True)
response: 7,11
